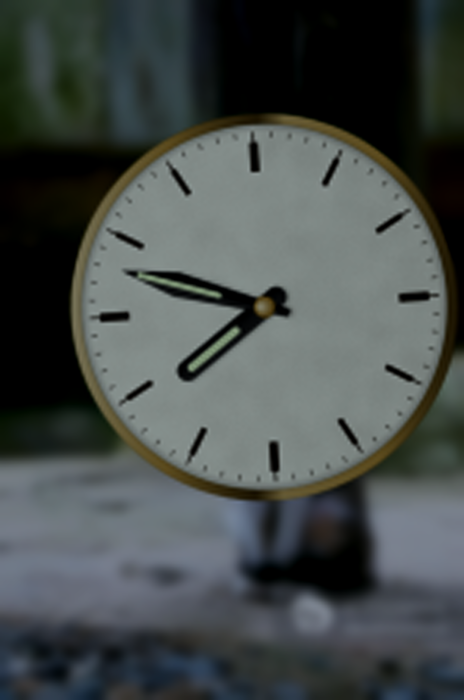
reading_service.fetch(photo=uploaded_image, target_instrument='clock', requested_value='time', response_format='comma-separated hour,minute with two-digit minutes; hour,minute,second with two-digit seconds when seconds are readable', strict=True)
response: 7,48
